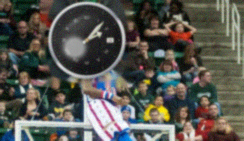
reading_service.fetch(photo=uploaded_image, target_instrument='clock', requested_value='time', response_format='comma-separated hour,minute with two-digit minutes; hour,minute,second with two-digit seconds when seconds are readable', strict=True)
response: 2,07
